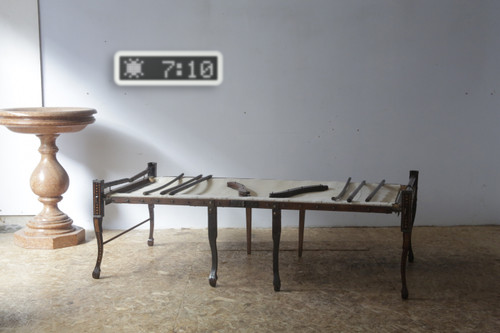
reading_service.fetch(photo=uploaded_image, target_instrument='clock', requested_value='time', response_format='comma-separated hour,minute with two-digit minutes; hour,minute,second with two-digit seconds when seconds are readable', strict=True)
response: 7,10
